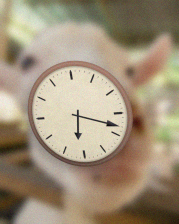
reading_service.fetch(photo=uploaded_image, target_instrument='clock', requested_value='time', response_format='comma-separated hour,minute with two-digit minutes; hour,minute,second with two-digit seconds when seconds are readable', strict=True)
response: 6,18
